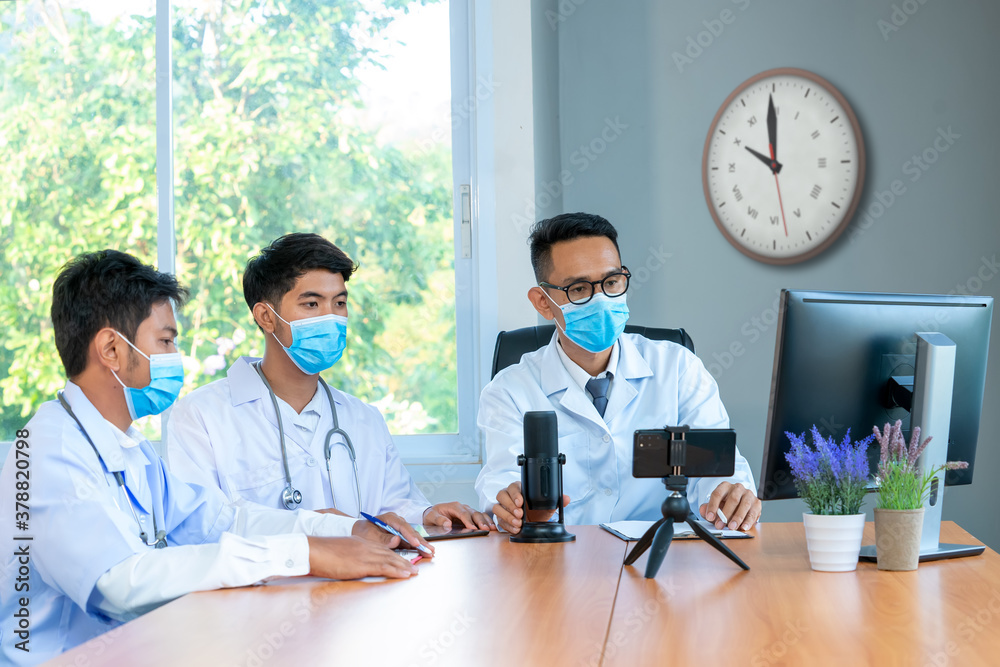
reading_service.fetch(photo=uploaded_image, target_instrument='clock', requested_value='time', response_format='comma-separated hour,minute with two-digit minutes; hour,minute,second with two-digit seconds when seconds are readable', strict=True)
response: 9,59,28
